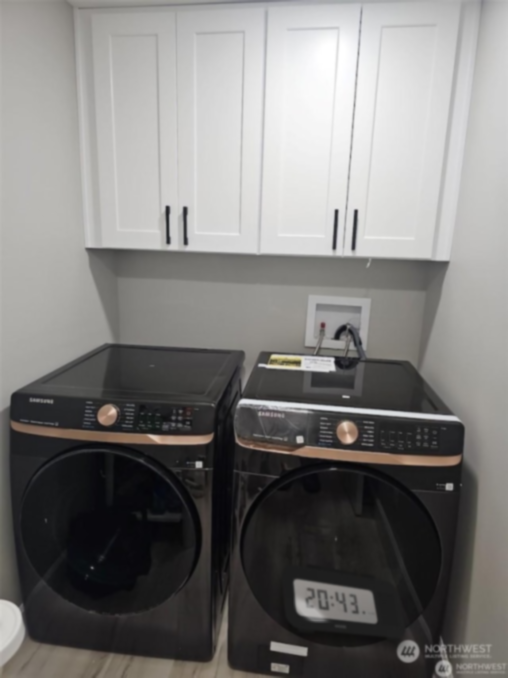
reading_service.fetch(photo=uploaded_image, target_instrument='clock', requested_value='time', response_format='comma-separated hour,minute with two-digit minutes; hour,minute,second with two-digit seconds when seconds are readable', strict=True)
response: 20,43
